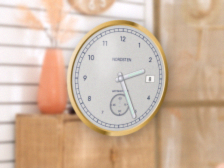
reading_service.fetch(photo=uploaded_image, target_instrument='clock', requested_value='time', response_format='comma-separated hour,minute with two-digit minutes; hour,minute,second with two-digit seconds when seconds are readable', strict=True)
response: 2,26
